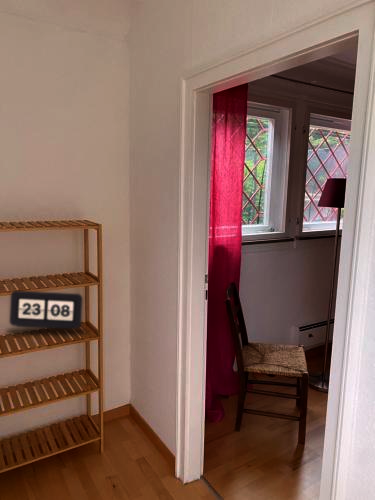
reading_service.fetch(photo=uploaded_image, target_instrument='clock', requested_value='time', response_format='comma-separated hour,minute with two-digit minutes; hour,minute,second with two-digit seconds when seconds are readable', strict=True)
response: 23,08
